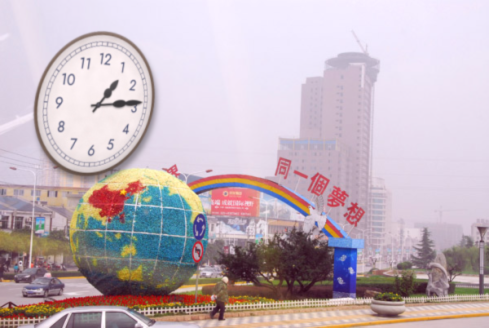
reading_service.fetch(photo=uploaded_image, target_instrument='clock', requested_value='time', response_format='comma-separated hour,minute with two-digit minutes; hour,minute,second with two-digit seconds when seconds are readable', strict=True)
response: 1,14
